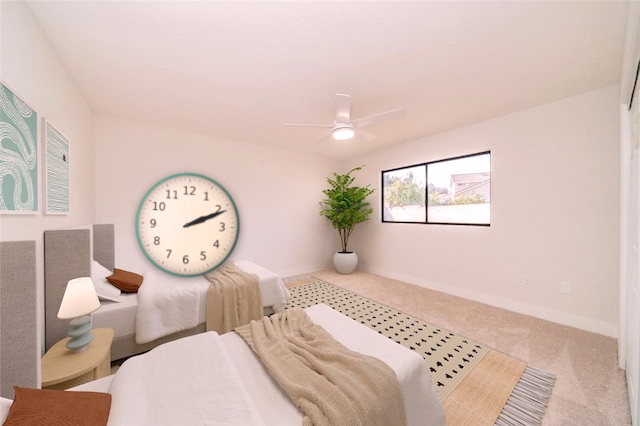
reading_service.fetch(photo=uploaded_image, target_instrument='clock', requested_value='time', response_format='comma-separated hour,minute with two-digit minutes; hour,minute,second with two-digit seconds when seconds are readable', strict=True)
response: 2,11
